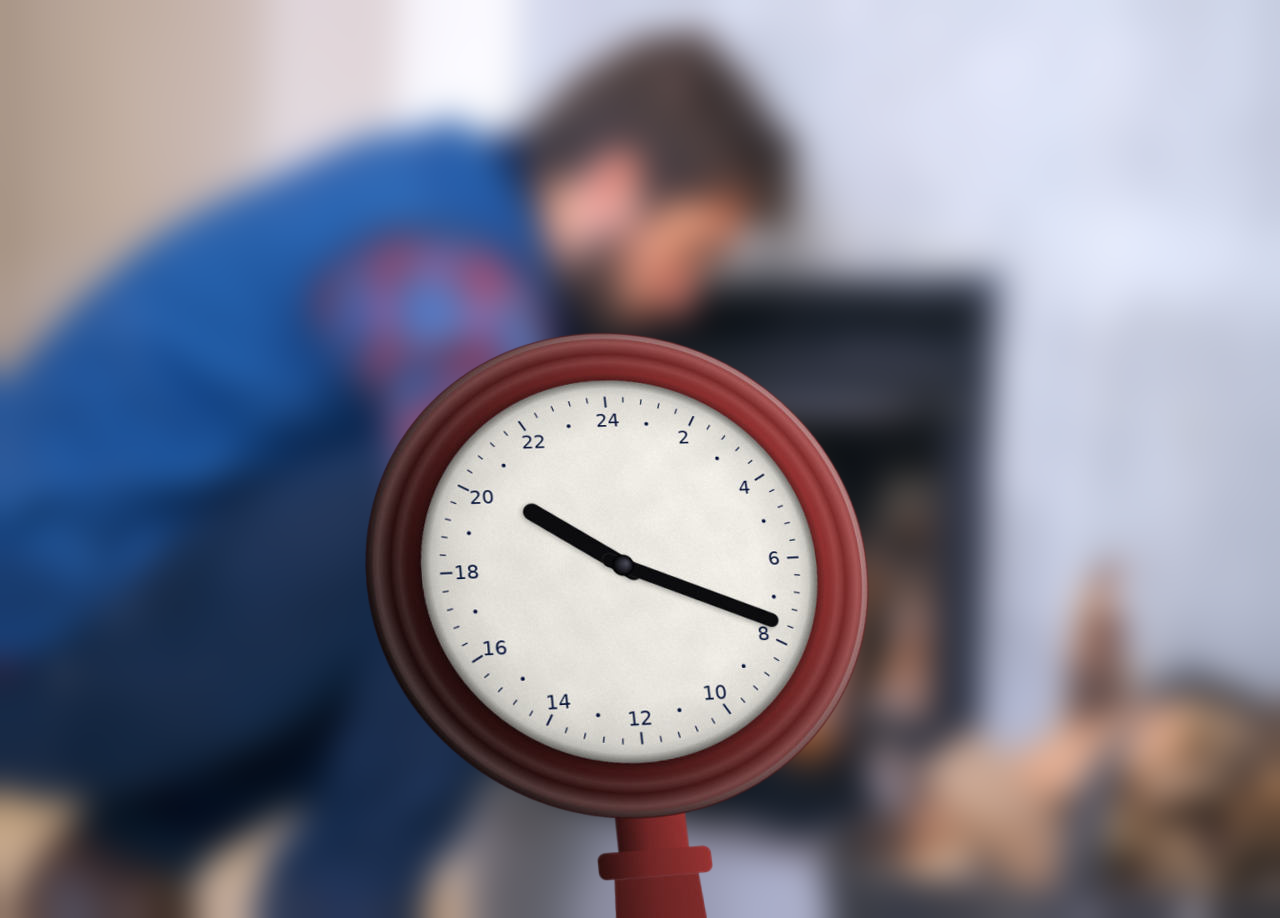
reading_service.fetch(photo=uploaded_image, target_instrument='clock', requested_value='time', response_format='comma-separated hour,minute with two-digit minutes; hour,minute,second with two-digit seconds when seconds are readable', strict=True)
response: 20,19
